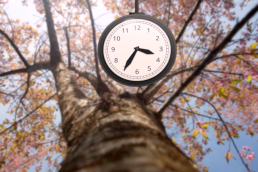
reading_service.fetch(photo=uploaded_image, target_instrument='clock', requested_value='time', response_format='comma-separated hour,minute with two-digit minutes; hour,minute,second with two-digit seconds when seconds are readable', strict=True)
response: 3,35
